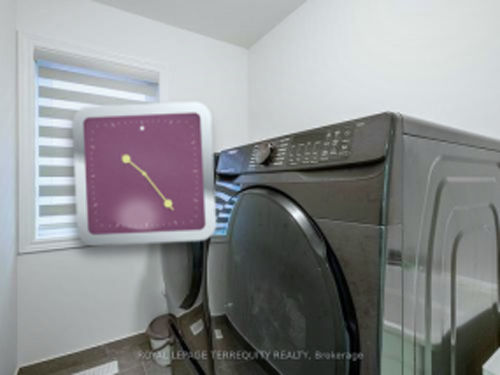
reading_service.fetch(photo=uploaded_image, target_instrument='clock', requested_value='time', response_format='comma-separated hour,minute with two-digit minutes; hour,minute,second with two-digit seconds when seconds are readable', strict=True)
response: 10,24
